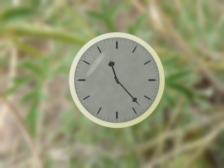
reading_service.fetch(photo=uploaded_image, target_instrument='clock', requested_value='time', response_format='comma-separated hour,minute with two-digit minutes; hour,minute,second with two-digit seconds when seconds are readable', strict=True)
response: 11,23
